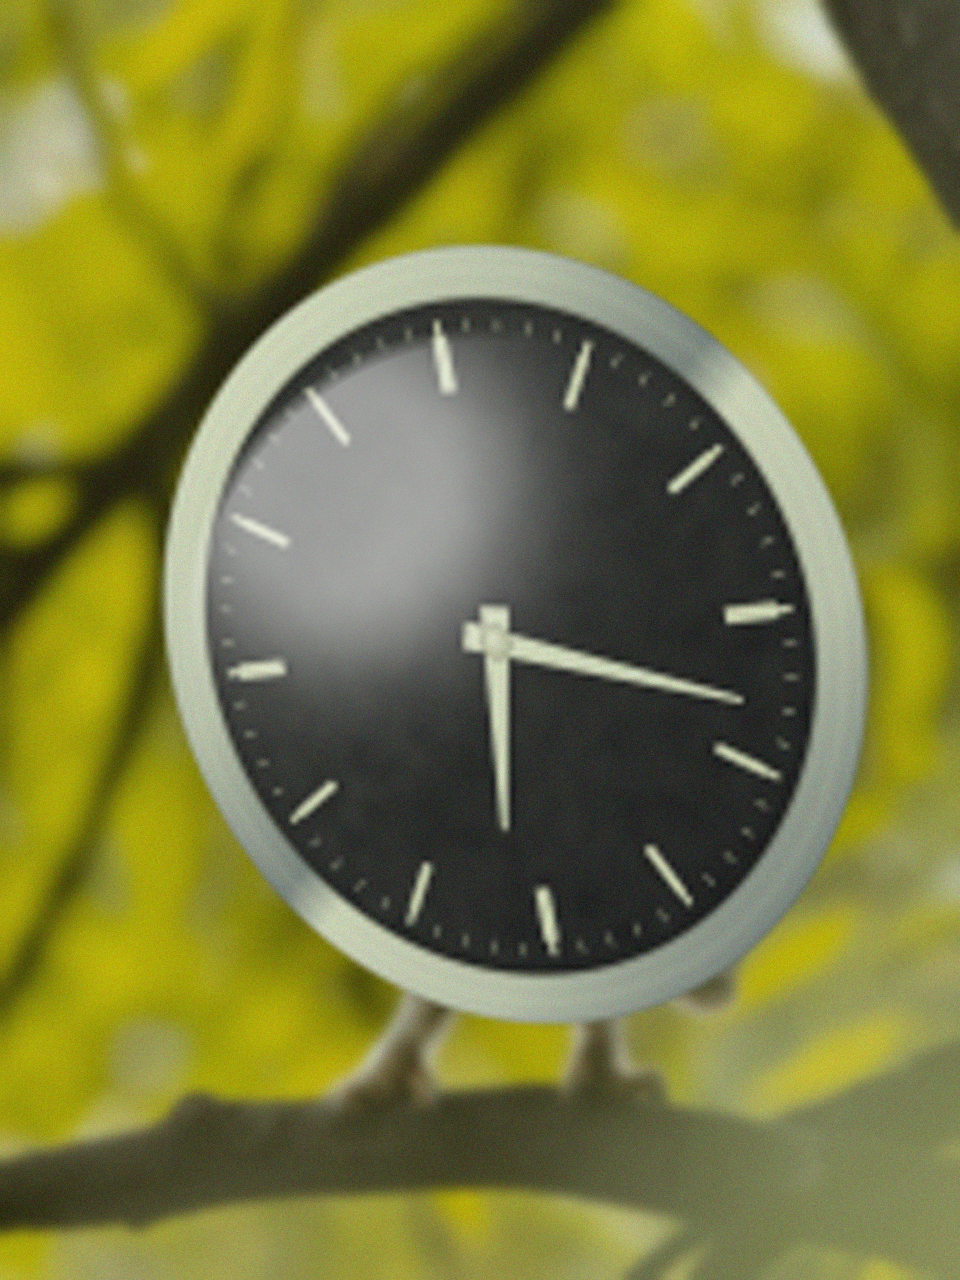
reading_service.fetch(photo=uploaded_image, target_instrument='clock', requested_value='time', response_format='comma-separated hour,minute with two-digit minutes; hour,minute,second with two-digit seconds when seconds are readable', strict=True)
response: 6,18
